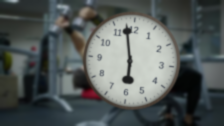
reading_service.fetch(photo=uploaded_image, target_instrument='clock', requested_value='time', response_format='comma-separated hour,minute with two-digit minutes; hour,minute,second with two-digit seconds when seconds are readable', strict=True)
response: 5,58
